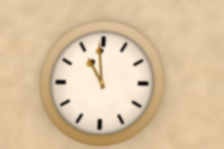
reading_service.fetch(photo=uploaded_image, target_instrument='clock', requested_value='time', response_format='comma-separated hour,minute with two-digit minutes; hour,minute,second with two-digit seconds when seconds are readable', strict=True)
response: 10,59
